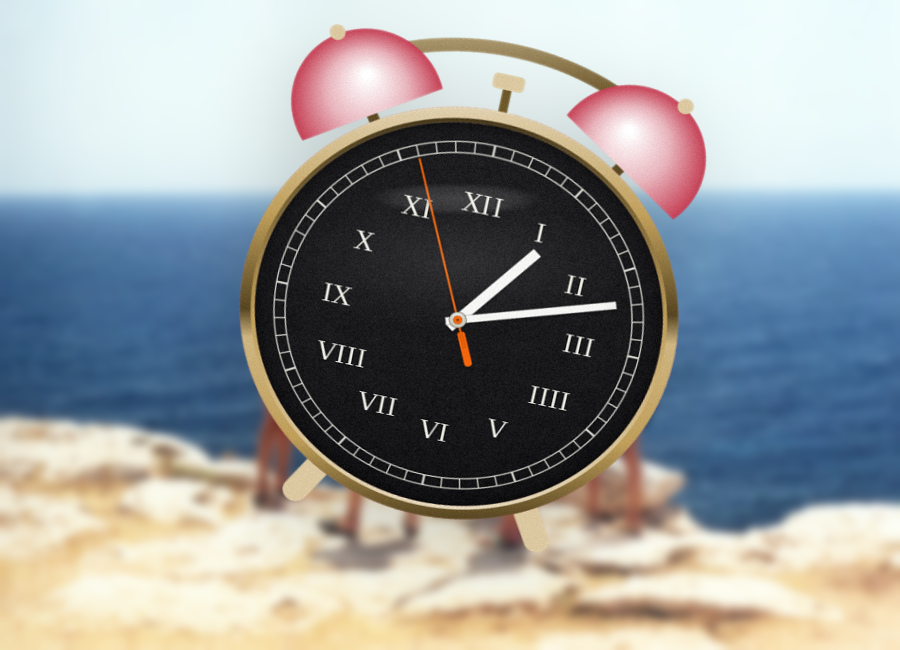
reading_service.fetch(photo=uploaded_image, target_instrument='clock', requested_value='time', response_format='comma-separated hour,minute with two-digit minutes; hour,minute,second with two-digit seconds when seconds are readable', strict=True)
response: 1,11,56
